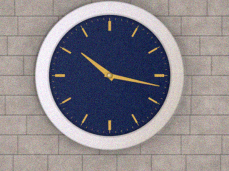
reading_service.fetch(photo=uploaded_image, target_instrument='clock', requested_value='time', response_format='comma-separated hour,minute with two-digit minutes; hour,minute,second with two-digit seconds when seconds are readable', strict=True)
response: 10,17
